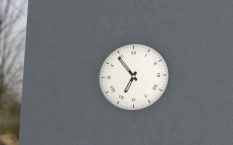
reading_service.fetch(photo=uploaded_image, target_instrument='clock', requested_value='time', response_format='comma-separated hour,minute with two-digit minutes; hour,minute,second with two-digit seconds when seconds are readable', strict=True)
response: 6,54
